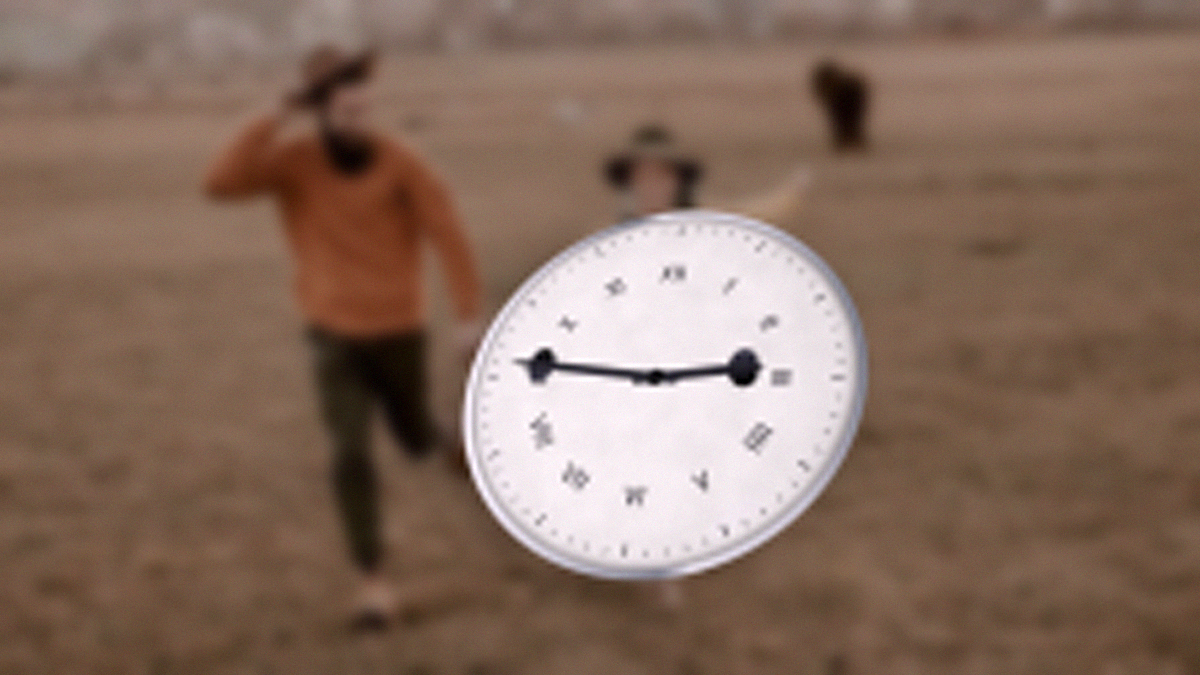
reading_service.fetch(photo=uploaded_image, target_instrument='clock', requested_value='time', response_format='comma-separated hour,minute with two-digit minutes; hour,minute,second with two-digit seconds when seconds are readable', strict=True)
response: 2,46
